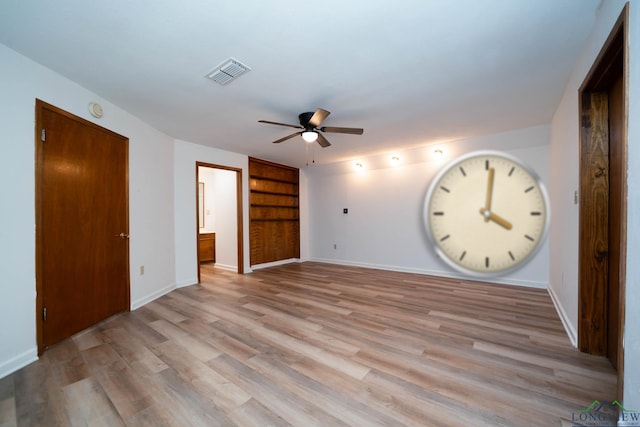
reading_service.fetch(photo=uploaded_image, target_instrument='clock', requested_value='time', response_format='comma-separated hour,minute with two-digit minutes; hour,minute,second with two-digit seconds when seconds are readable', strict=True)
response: 4,01
